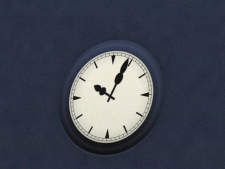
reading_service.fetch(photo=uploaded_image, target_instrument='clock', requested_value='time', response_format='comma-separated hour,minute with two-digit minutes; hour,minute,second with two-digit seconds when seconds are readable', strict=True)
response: 10,04
